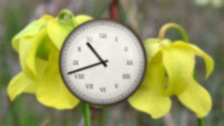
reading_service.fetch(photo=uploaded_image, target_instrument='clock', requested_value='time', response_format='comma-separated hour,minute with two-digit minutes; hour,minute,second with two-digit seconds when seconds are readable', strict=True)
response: 10,42
